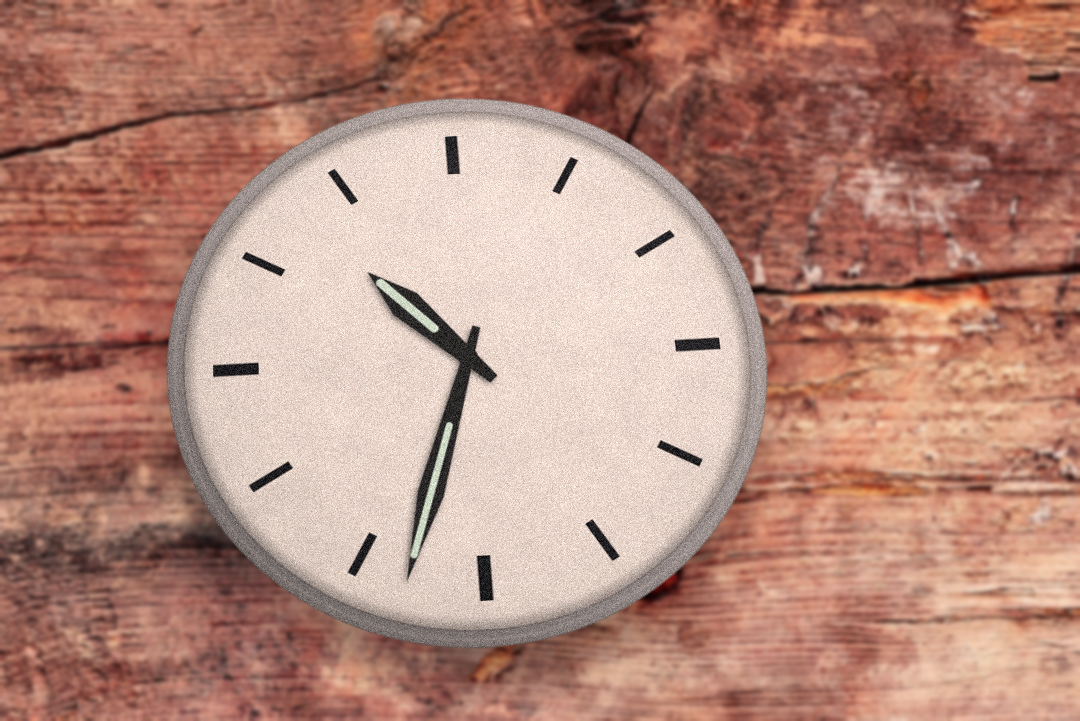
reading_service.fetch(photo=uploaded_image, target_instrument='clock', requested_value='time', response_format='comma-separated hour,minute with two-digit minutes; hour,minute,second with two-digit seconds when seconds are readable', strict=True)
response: 10,33
